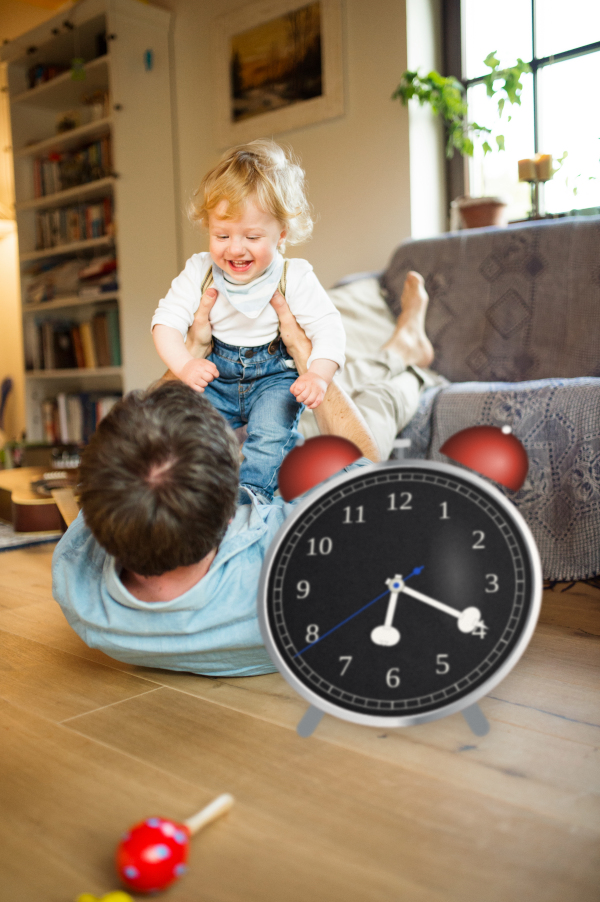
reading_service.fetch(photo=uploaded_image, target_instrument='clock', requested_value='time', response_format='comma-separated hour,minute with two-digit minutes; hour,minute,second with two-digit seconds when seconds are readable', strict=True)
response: 6,19,39
